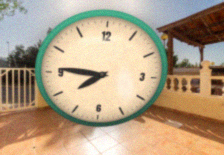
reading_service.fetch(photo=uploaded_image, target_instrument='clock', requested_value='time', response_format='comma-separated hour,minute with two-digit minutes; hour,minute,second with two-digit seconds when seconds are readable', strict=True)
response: 7,46
